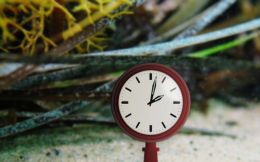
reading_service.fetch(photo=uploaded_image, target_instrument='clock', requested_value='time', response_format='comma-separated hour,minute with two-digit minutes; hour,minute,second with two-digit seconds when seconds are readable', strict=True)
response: 2,02
